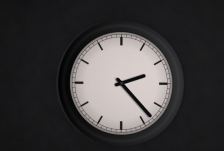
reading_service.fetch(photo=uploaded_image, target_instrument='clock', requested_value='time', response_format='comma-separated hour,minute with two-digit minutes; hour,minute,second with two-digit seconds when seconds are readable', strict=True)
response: 2,23
